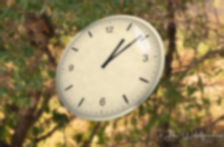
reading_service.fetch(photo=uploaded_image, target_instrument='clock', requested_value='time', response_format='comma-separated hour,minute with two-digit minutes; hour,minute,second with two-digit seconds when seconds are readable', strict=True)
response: 1,09
